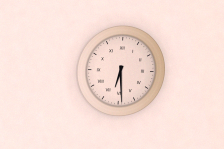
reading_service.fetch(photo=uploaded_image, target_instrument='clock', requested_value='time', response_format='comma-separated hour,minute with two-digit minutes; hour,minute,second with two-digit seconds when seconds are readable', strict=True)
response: 6,29
